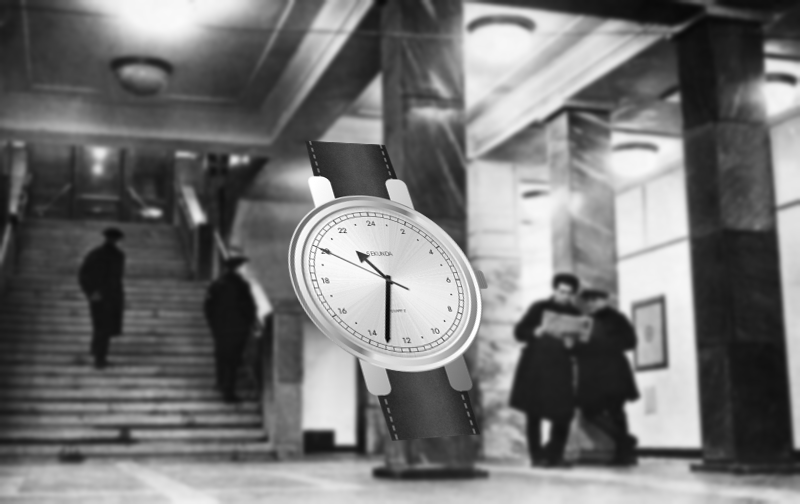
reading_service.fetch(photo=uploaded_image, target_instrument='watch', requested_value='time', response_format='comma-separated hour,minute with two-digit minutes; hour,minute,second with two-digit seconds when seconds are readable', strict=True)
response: 21,32,50
